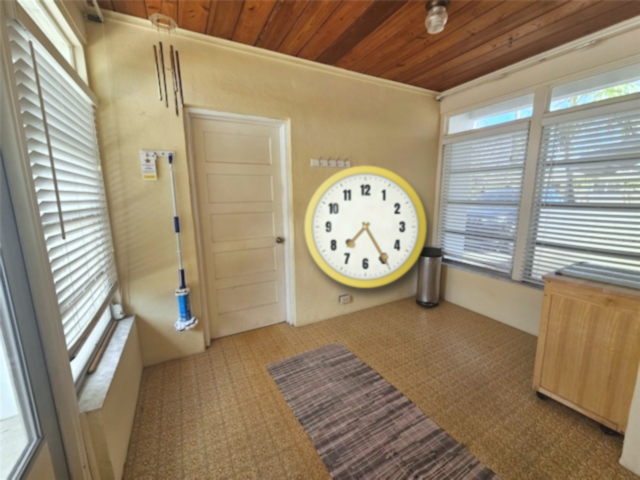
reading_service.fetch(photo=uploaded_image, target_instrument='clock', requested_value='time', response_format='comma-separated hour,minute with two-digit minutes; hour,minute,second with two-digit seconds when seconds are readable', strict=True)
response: 7,25
